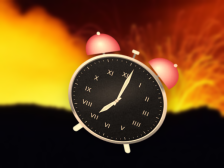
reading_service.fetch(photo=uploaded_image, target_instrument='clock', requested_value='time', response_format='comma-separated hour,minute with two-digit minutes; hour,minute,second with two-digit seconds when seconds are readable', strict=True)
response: 7,01
